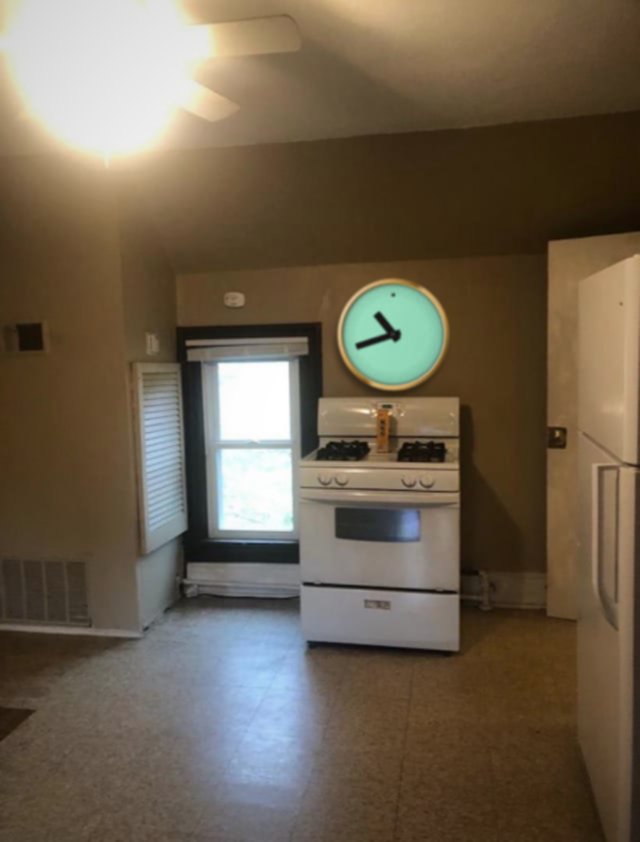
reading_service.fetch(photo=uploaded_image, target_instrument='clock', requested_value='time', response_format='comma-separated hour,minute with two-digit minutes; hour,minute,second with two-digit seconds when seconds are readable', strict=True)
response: 10,42
